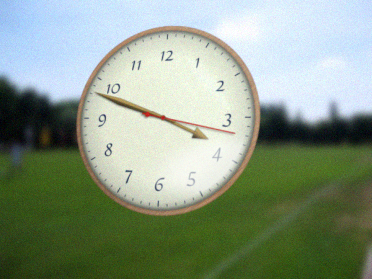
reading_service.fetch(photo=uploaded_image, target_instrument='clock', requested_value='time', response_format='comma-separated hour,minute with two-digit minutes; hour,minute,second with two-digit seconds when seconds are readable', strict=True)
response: 3,48,17
